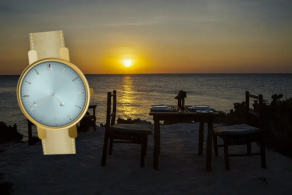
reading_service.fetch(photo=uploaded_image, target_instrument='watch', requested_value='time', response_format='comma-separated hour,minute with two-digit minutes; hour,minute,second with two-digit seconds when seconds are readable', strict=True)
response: 4,41
